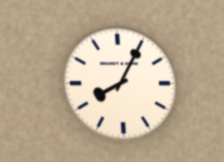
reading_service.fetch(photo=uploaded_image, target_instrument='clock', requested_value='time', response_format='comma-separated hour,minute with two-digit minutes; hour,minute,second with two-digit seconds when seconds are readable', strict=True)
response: 8,05
